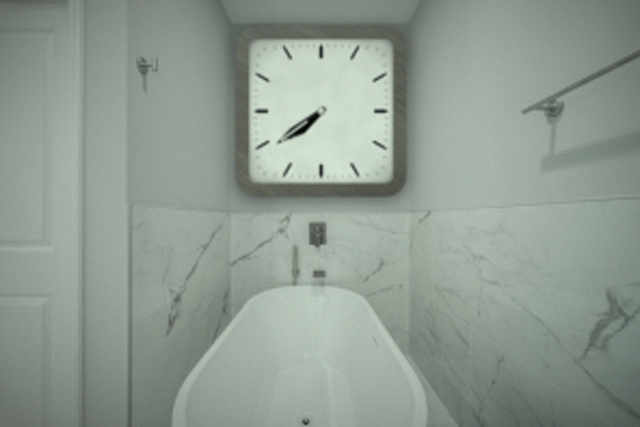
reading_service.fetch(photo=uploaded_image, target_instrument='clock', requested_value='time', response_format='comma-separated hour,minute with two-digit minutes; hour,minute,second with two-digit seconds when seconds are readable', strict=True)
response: 7,39
